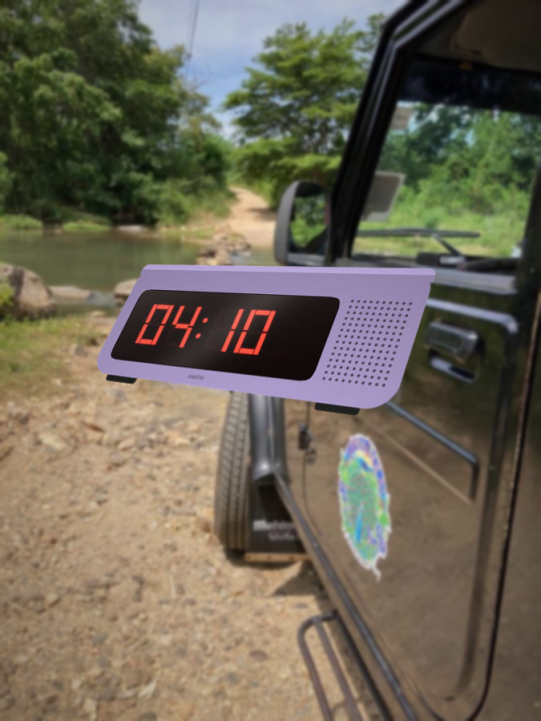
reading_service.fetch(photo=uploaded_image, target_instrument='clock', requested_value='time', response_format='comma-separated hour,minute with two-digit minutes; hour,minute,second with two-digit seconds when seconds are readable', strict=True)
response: 4,10
